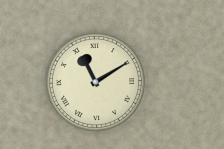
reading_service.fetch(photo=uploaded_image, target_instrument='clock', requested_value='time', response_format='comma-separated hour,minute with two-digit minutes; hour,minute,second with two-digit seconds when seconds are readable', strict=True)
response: 11,10
